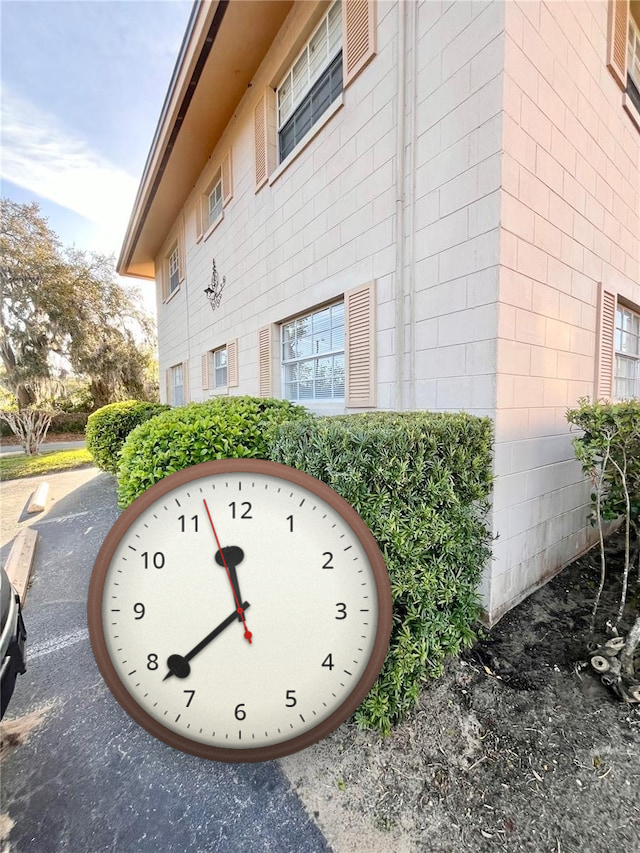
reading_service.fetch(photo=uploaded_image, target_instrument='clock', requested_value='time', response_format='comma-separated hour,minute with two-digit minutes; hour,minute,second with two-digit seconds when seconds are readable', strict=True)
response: 11,37,57
